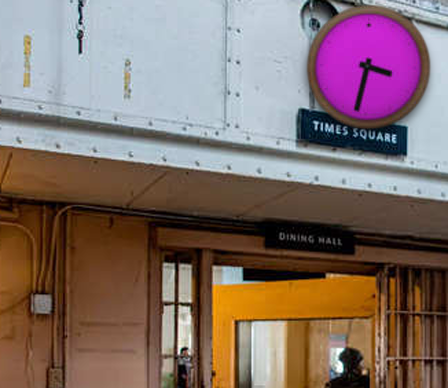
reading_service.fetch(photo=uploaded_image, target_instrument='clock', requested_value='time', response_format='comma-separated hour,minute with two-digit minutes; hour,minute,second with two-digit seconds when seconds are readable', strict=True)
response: 3,32
